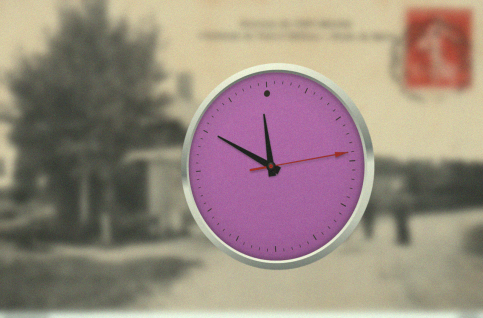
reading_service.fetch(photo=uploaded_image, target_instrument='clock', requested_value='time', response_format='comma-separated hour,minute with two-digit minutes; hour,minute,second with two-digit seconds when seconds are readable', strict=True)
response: 11,50,14
